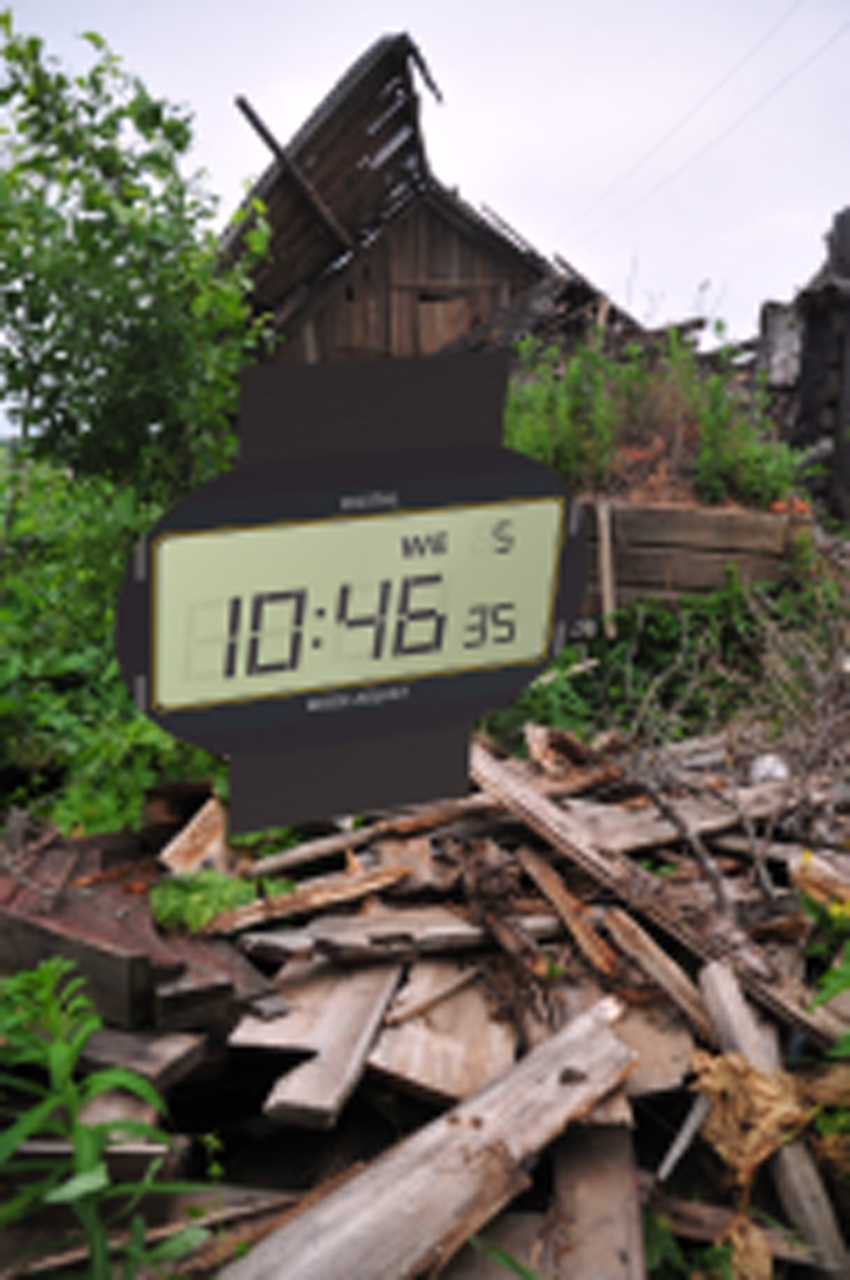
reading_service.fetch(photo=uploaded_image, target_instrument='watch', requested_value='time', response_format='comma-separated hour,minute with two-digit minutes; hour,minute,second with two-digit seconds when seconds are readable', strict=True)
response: 10,46,35
